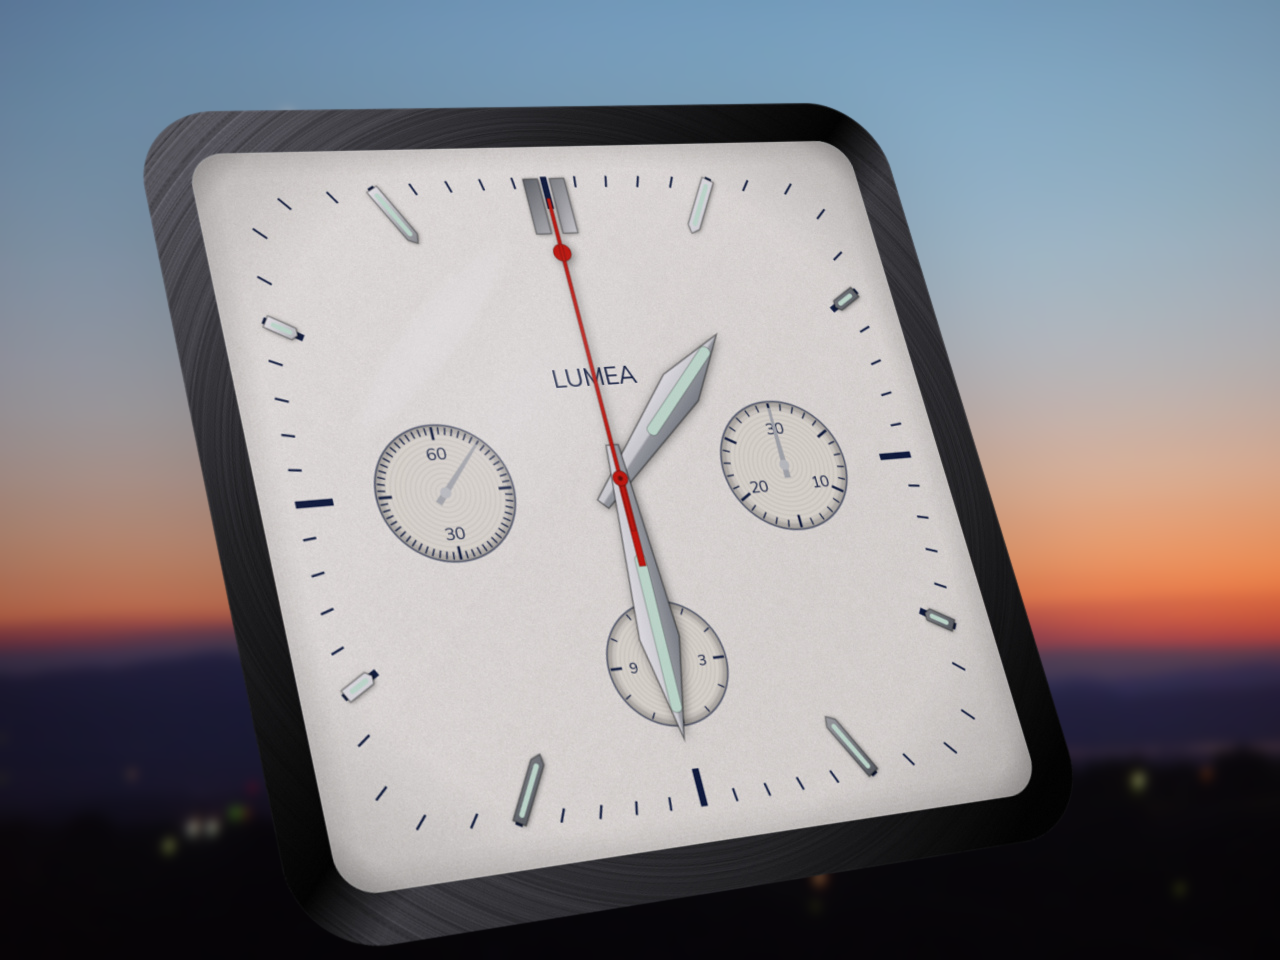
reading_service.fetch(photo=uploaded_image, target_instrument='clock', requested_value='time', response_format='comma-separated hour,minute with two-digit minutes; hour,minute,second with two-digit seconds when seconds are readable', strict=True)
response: 1,30,07
